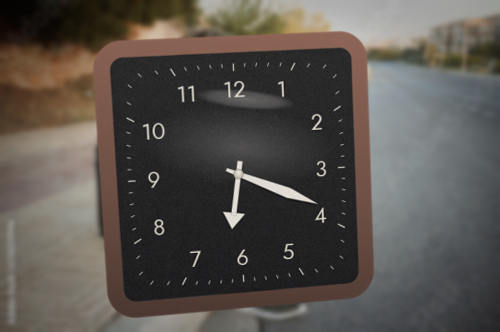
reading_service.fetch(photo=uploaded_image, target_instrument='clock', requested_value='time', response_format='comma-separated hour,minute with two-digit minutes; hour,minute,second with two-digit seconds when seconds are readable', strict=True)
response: 6,19
